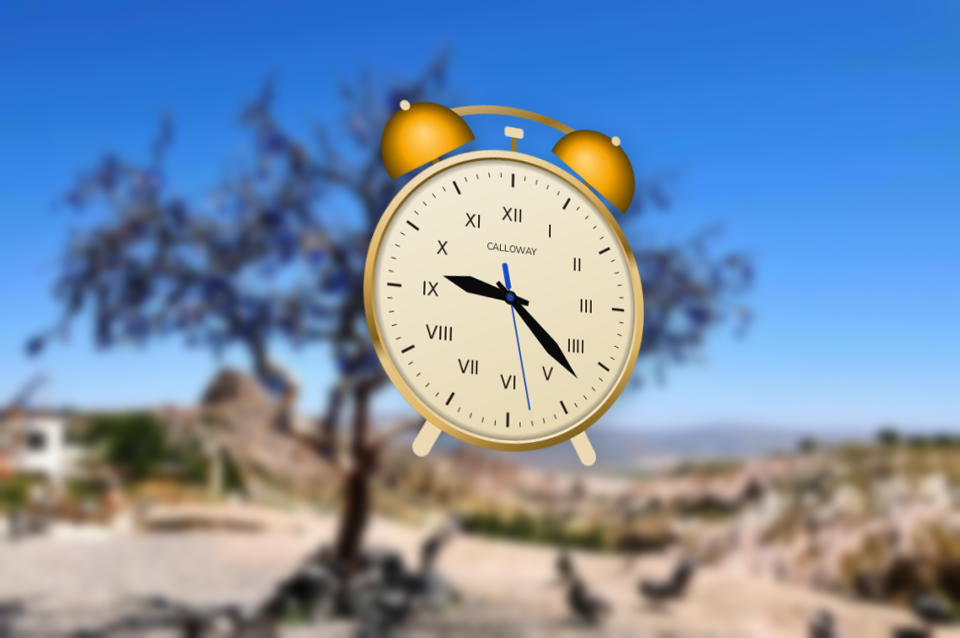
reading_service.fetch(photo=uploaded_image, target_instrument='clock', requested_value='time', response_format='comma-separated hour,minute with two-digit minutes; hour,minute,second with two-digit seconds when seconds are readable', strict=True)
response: 9,22,28
